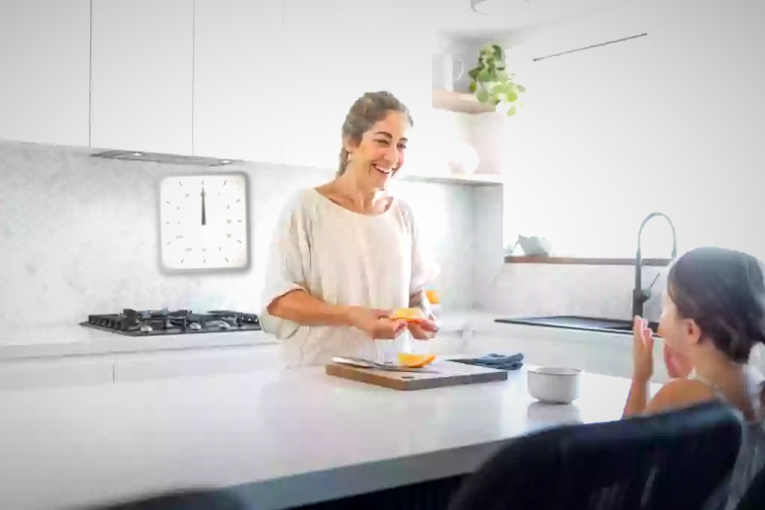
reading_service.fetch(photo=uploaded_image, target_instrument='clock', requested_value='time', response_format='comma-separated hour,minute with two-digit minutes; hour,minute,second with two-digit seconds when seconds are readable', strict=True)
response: 12,00
